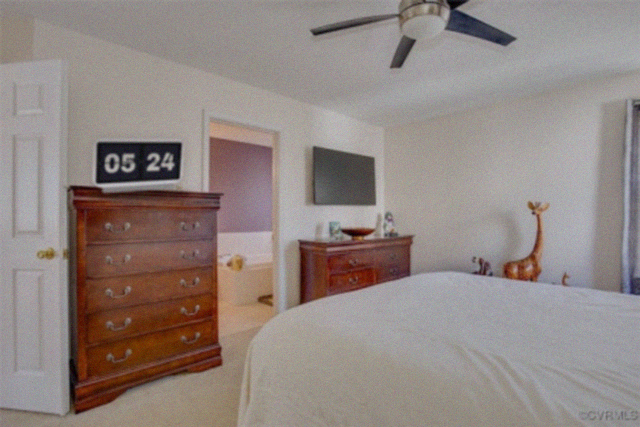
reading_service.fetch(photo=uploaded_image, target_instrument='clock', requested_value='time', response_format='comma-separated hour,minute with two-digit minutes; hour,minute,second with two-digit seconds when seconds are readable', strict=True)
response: 5,24
